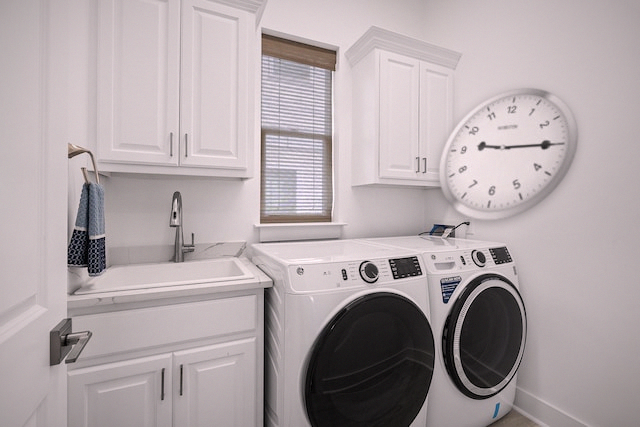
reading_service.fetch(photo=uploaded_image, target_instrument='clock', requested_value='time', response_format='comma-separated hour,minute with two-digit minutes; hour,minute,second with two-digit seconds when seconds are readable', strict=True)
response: 9,15
